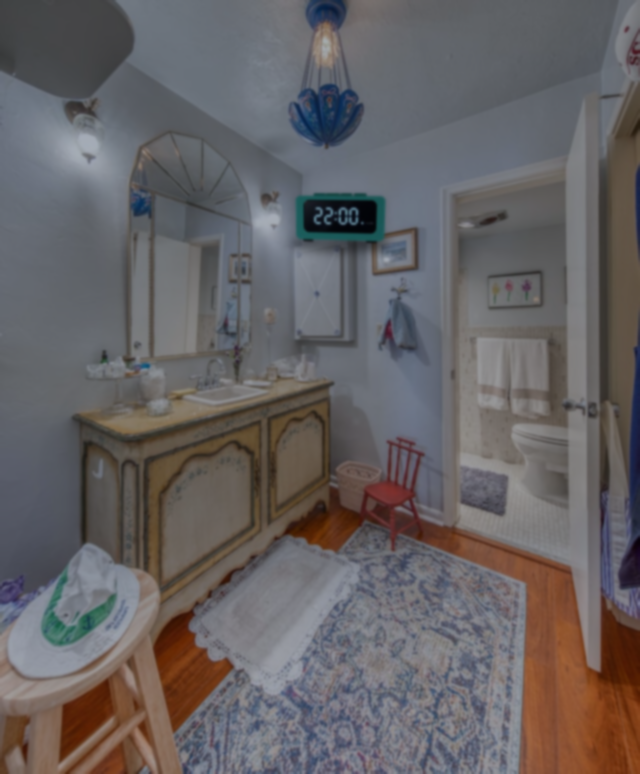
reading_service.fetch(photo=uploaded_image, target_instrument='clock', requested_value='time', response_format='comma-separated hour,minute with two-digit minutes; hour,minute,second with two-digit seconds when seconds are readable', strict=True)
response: 22,00
